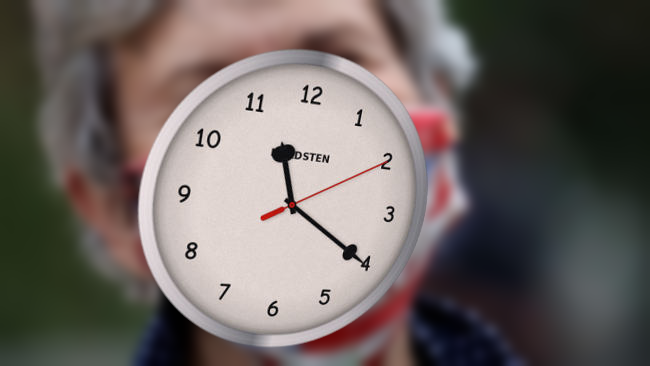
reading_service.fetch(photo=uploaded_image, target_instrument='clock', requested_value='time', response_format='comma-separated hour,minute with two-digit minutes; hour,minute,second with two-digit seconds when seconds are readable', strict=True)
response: 11,20,10
